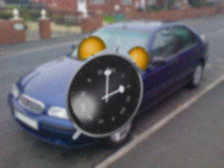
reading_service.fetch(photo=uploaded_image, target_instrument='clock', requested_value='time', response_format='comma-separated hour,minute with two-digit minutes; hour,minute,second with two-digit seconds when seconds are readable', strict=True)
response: 1,58
